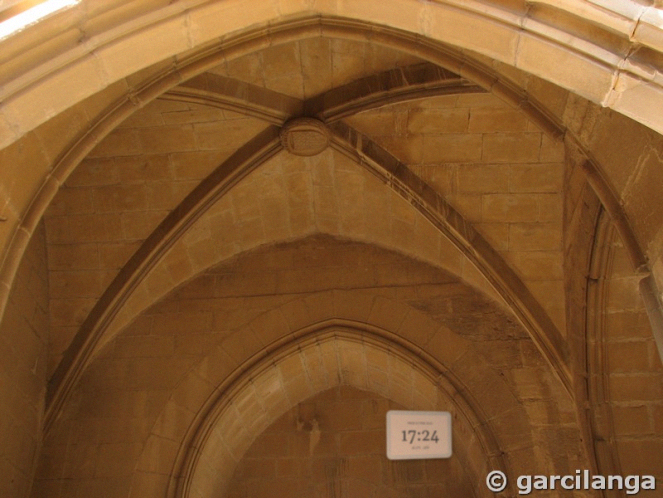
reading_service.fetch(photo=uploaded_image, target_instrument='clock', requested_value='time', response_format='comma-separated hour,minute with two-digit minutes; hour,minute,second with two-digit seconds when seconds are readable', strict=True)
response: 17,24
